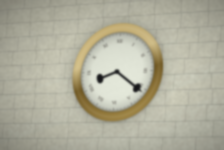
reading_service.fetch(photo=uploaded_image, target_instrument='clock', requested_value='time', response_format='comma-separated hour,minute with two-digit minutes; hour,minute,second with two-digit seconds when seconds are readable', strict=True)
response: 8,21
